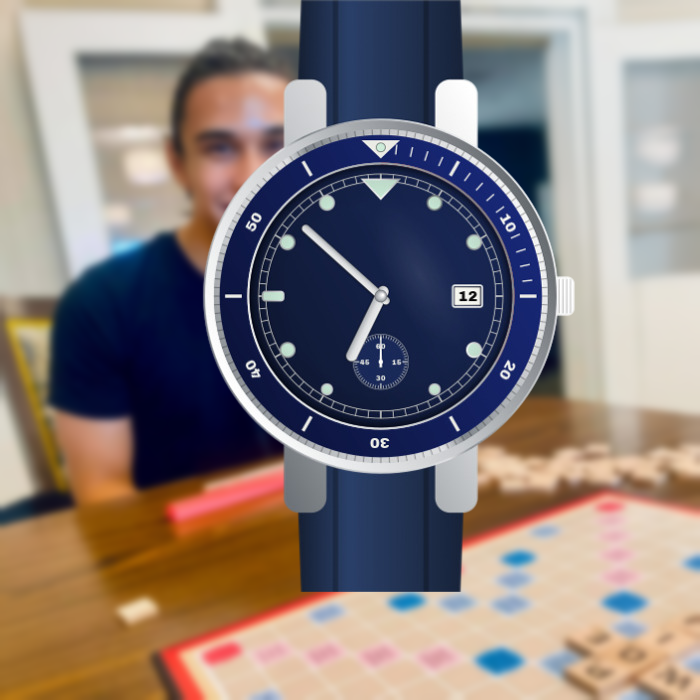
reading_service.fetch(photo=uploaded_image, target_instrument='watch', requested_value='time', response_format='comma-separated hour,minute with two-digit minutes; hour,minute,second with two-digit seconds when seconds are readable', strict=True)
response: 6,52
